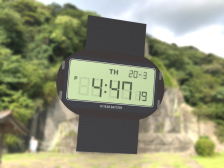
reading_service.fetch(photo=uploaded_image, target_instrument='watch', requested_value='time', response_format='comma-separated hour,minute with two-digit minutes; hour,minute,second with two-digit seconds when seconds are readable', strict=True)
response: 4,47,19
